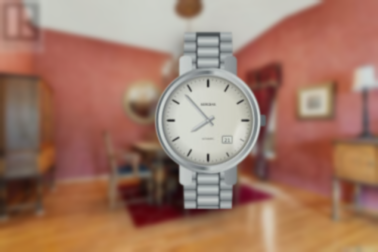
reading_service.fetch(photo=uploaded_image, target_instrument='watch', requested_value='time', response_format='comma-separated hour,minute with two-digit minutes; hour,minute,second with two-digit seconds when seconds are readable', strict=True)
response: 7,53
